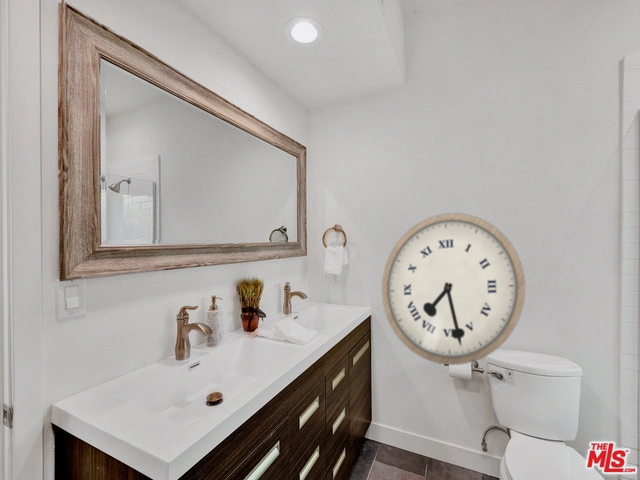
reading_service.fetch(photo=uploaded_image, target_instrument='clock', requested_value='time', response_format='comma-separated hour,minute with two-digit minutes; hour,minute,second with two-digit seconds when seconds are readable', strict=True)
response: 7,28
